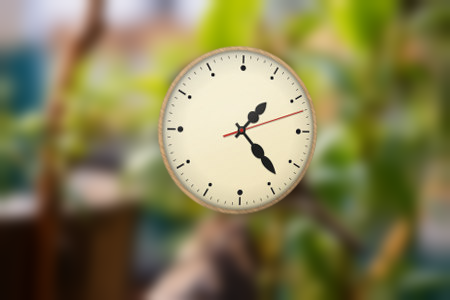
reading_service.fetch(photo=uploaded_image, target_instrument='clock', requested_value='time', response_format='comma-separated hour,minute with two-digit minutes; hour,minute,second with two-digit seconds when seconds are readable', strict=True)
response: 1,23,12
